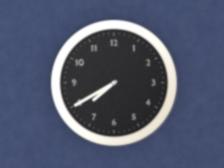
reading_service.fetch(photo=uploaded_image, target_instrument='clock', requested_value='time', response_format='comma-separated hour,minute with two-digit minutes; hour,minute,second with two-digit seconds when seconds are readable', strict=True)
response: 7,40
